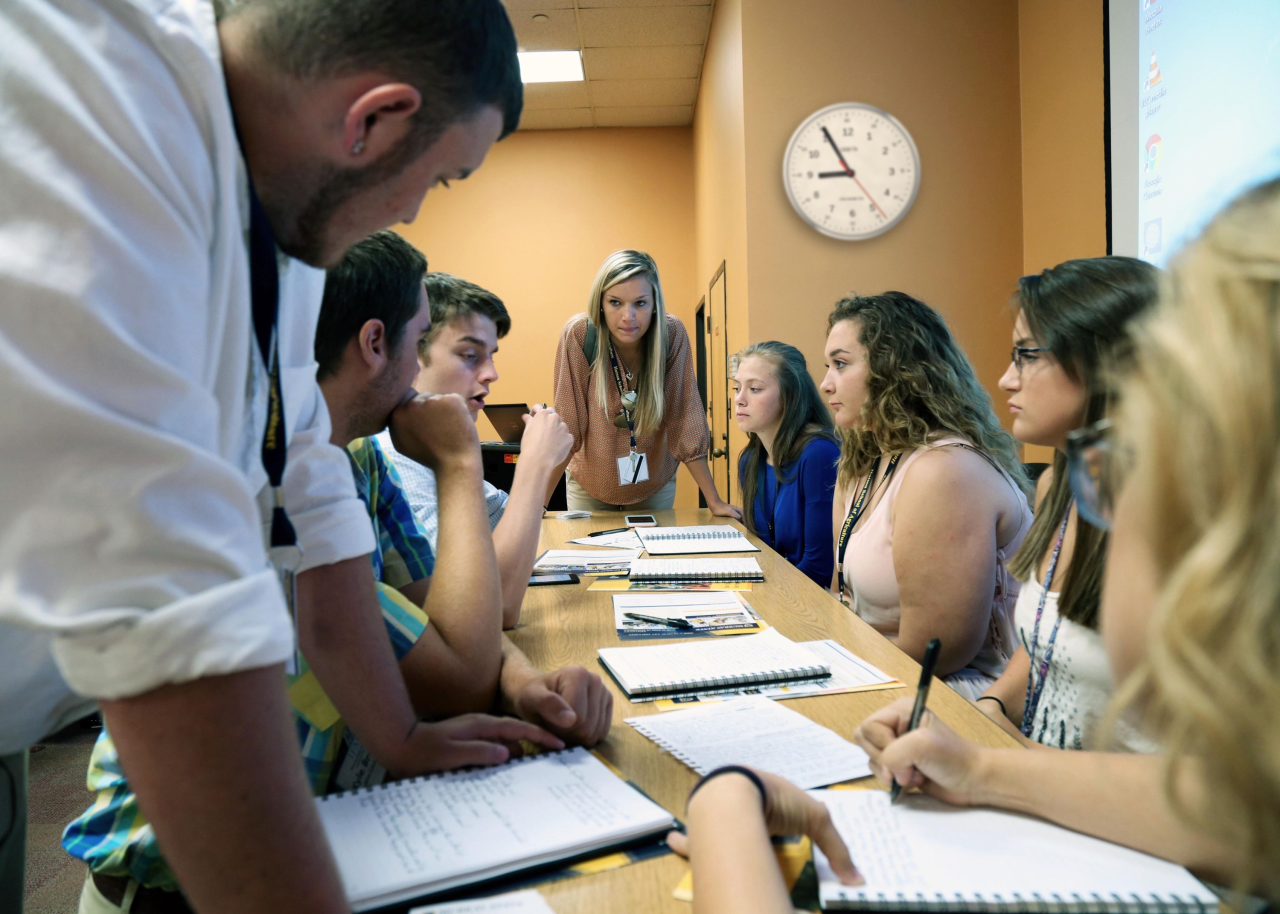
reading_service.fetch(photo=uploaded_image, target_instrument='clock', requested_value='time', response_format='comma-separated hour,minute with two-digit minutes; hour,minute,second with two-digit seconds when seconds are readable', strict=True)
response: 8,55,24
